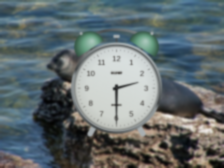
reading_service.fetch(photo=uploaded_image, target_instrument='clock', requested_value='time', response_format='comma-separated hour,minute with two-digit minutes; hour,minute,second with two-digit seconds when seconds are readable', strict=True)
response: 2,30
